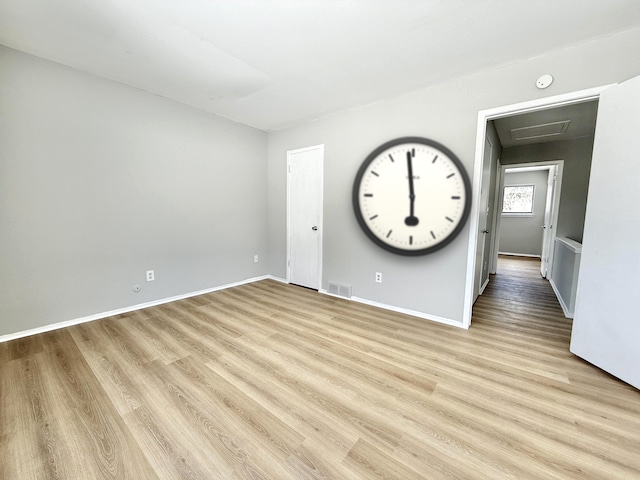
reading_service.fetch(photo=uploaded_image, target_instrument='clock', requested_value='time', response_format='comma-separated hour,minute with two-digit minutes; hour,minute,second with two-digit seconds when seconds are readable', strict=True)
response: 5,59
